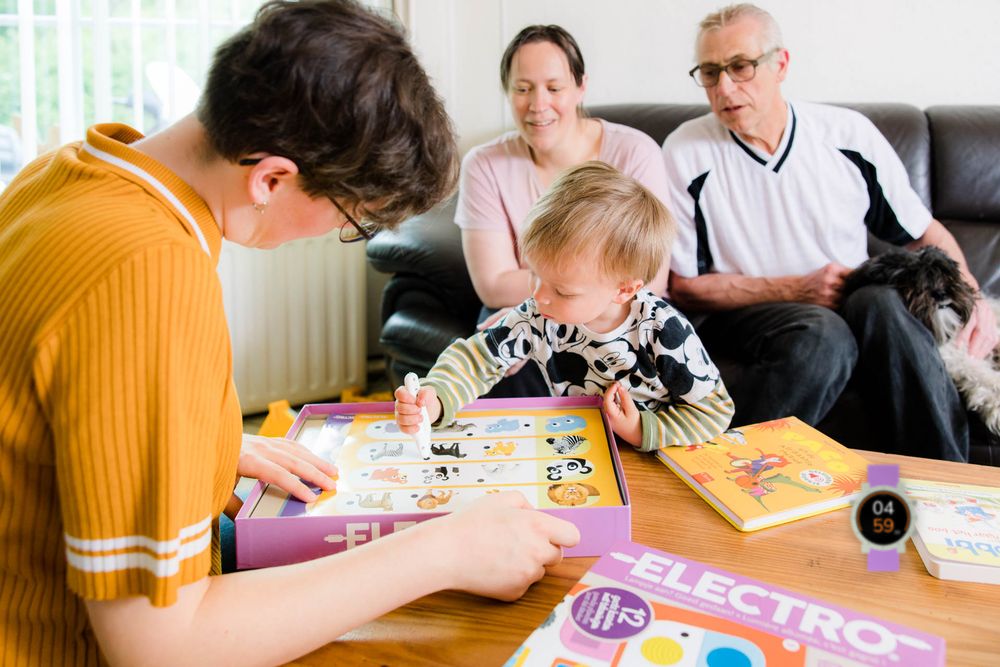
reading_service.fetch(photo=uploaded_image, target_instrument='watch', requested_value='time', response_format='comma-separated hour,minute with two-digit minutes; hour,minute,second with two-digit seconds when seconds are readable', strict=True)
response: 4,59
